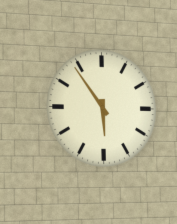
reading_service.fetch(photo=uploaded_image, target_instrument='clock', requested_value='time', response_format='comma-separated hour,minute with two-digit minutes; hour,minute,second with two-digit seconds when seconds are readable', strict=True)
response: 5,54
